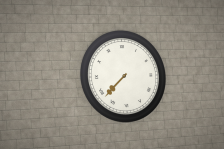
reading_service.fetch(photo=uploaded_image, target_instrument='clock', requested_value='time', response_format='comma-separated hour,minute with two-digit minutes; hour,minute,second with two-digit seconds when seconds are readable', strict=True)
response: 7,38
